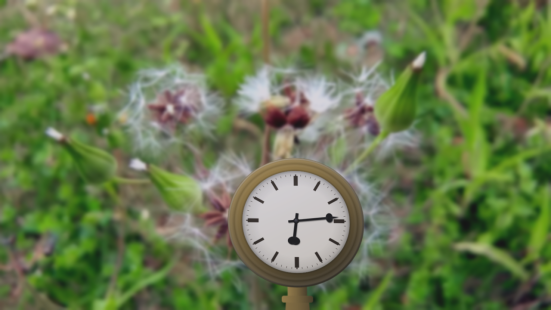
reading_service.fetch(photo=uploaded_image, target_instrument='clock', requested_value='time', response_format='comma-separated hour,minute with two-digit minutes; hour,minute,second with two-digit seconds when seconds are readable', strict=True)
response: 6,14
